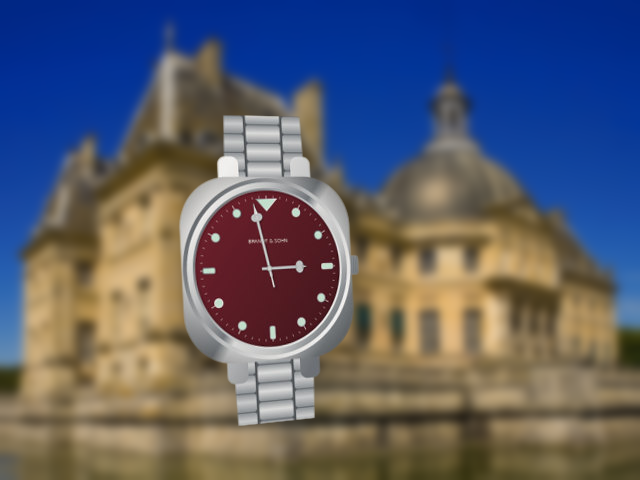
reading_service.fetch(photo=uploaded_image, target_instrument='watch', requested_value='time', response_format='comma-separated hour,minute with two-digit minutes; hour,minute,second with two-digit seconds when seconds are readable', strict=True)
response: 2,57,58
